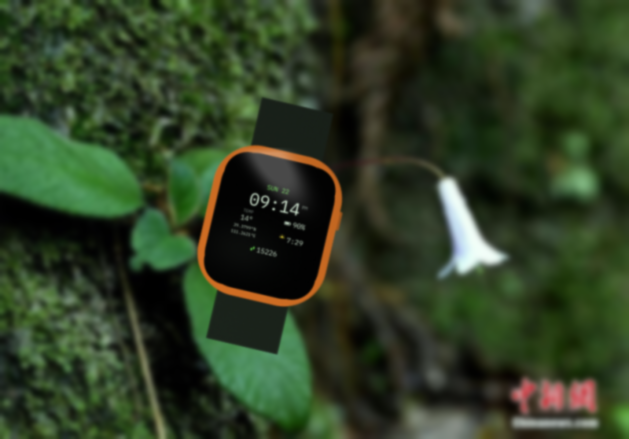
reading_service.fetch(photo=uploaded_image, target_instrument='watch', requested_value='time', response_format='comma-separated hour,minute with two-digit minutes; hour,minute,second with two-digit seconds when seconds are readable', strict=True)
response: 9,14
